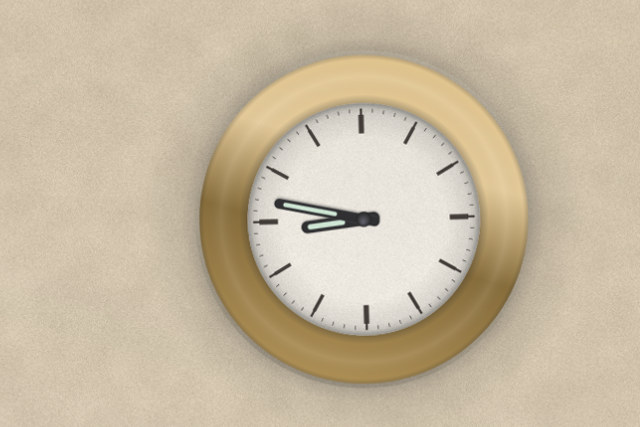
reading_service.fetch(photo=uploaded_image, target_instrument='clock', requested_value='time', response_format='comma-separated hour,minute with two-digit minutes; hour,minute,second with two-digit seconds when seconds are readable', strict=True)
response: 8,47
